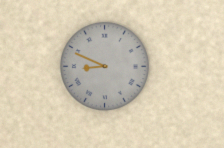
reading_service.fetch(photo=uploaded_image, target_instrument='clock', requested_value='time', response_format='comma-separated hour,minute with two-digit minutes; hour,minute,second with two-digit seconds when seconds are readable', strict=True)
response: 8,49
